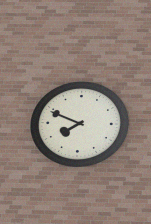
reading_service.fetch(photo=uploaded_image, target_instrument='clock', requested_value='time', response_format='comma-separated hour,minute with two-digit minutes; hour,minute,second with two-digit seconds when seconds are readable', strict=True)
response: 7,49
